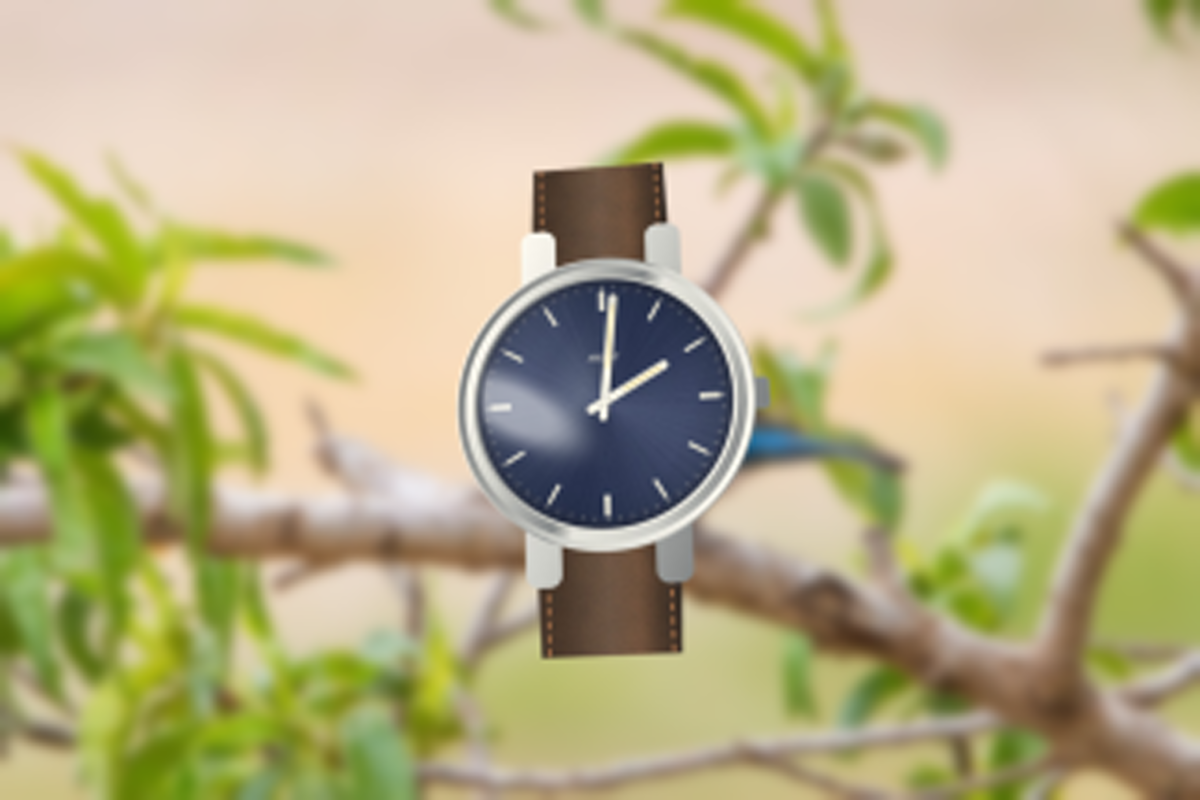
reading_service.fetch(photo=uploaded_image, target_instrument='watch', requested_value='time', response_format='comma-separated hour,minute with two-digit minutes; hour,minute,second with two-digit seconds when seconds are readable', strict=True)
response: 2,01
